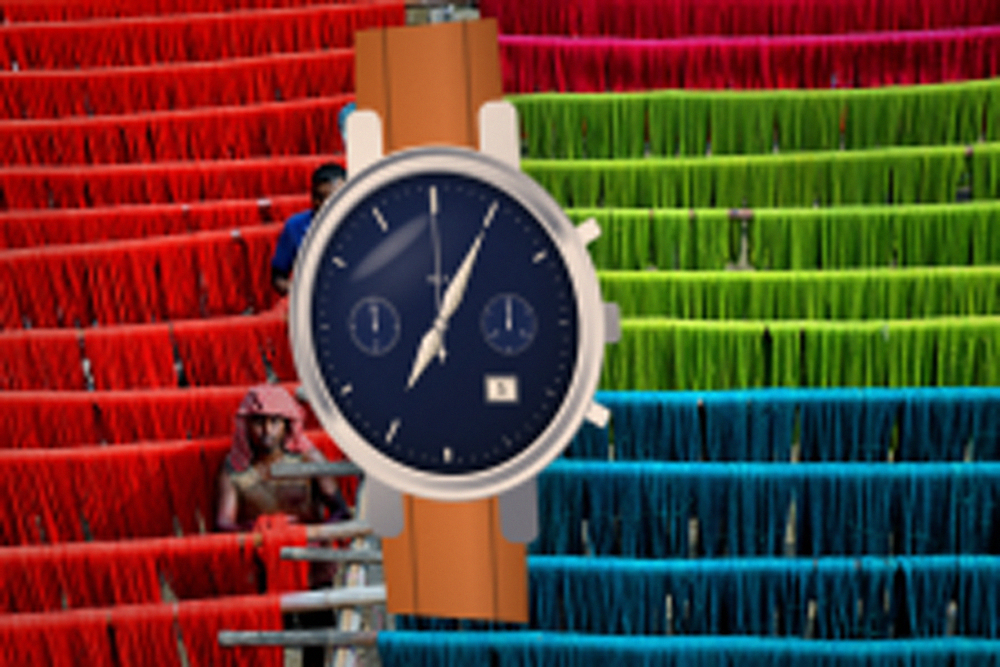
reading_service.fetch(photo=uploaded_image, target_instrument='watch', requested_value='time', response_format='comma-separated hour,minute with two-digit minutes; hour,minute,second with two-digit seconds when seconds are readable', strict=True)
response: 7,05
